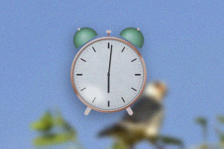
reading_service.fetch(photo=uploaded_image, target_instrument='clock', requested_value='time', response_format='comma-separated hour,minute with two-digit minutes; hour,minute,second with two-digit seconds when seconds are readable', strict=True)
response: 6,01
